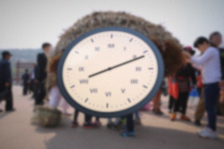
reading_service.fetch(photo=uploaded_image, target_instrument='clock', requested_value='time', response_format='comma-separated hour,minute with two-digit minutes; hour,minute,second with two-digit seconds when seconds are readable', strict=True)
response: 8,11
